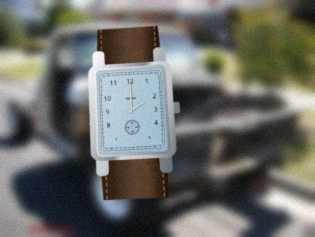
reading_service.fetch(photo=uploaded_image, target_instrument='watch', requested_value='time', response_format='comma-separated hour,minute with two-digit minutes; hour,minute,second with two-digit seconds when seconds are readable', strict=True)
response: 2,00
